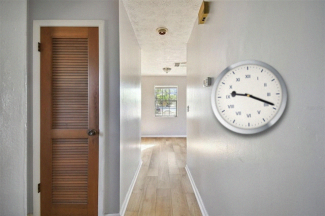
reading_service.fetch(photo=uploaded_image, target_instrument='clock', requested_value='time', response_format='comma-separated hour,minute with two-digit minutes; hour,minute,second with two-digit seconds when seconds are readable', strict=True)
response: 9,19
